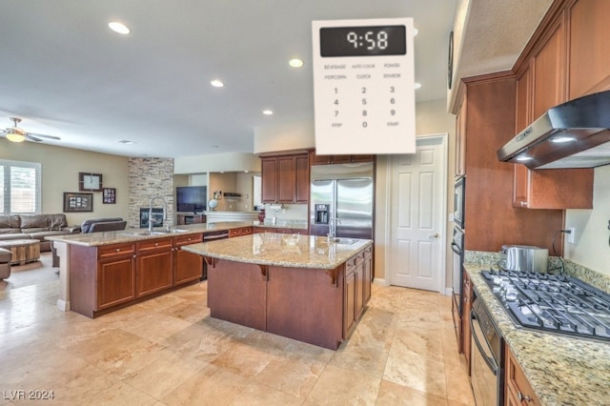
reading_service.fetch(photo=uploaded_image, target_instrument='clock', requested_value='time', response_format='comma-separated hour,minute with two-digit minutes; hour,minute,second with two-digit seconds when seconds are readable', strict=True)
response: 9,58
